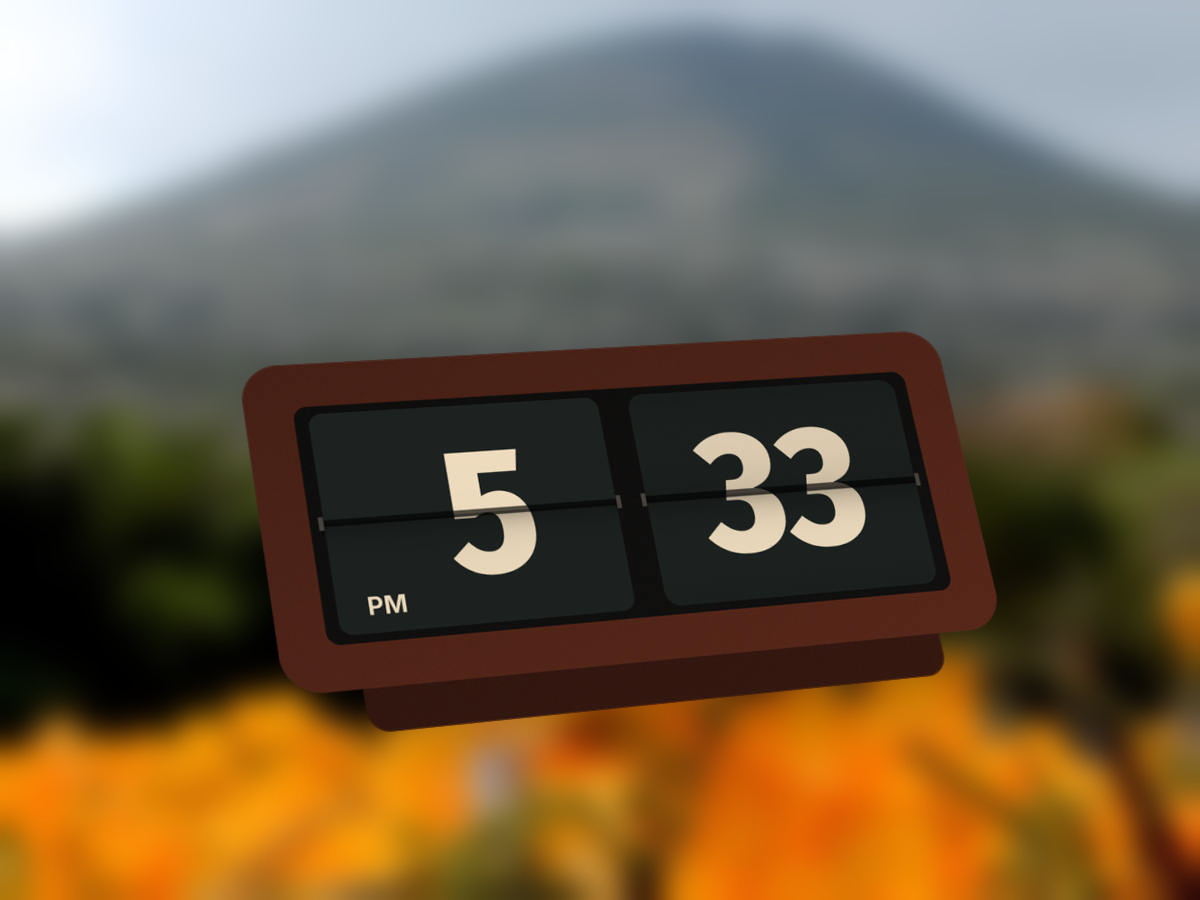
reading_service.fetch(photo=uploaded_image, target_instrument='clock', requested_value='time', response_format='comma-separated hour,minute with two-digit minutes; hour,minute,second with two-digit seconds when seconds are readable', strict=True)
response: 5,33
